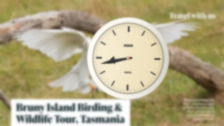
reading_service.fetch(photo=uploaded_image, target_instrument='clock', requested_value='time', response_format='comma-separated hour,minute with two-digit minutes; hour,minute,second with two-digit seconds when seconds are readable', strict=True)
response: 8,43
